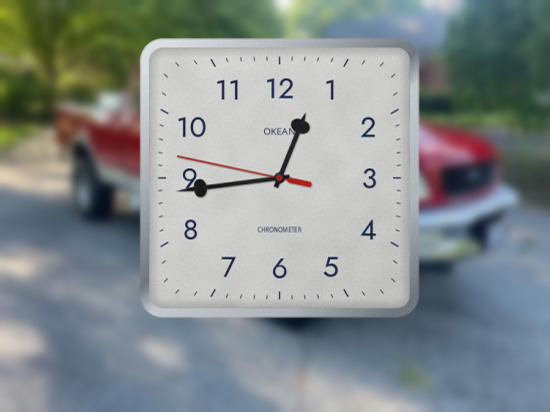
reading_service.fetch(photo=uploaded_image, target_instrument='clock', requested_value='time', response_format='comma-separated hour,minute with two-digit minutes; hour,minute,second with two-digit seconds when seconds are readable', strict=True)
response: 12,43,47
